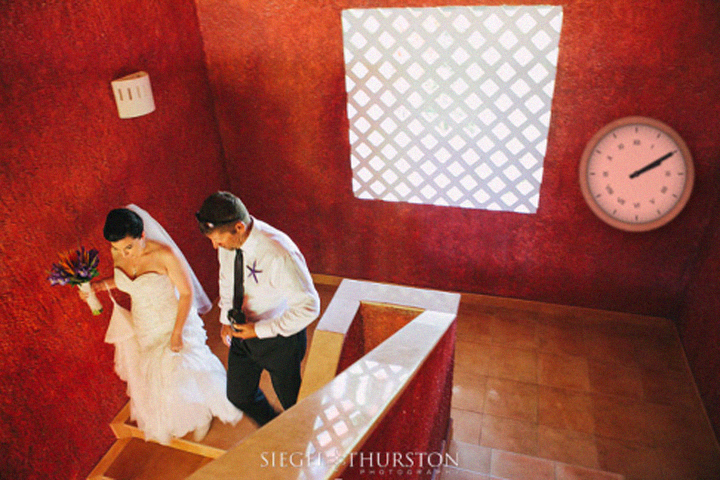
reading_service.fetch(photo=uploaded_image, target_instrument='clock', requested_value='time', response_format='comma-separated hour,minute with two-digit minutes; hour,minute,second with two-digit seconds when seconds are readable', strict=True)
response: 2,10
